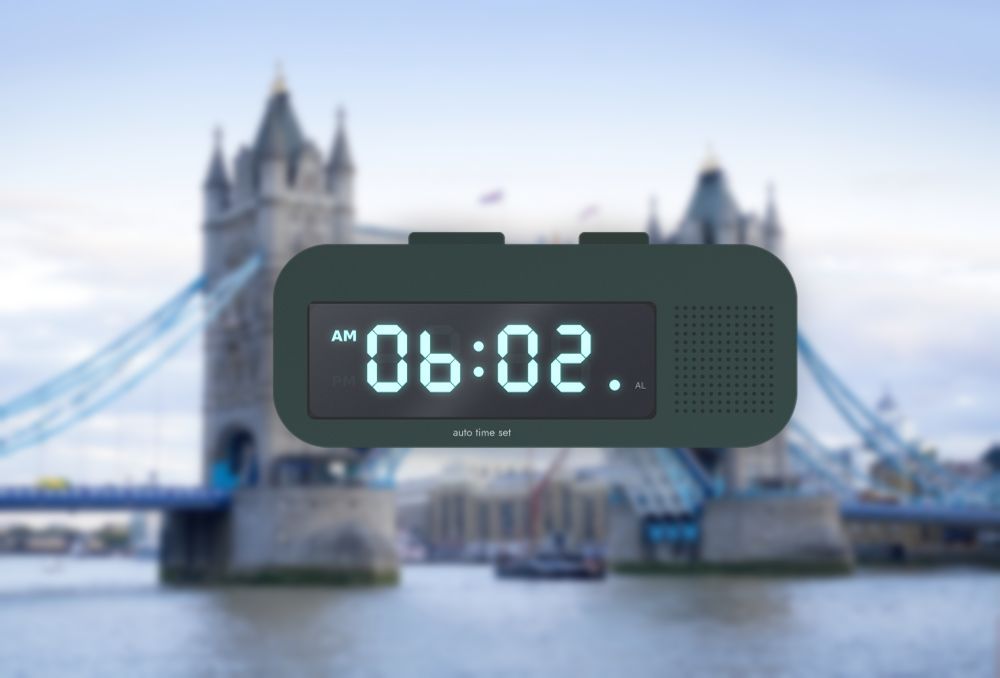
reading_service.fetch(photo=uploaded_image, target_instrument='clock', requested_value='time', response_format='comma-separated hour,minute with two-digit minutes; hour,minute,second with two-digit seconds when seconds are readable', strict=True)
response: 6,02
